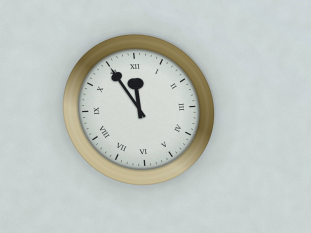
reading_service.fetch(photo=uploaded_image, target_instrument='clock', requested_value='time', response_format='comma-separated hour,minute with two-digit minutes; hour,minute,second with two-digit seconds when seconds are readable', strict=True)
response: 11,55
